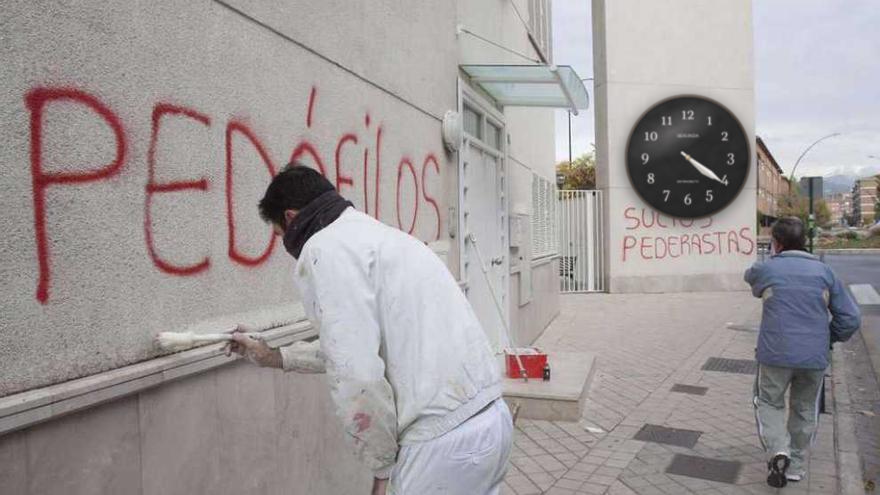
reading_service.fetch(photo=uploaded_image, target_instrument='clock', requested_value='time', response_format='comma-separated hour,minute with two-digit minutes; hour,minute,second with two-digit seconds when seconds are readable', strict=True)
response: 4,21
